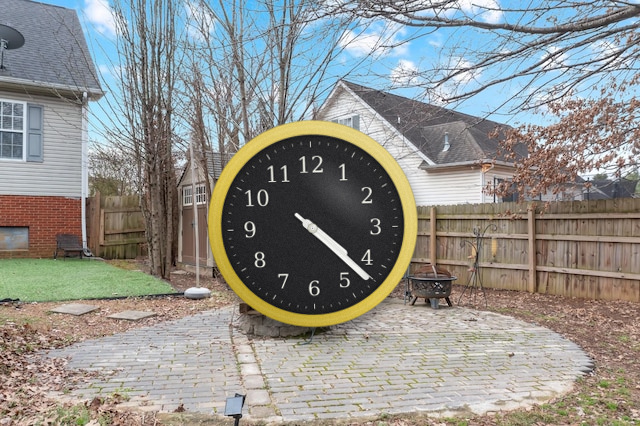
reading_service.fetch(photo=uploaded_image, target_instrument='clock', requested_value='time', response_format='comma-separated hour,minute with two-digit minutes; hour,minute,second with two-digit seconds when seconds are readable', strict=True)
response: 4,22,22
